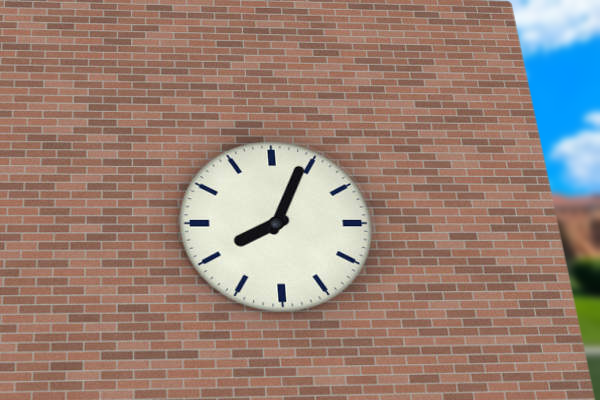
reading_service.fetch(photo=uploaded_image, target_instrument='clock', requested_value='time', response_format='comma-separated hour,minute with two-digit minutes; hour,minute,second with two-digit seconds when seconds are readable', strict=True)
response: 8,04
